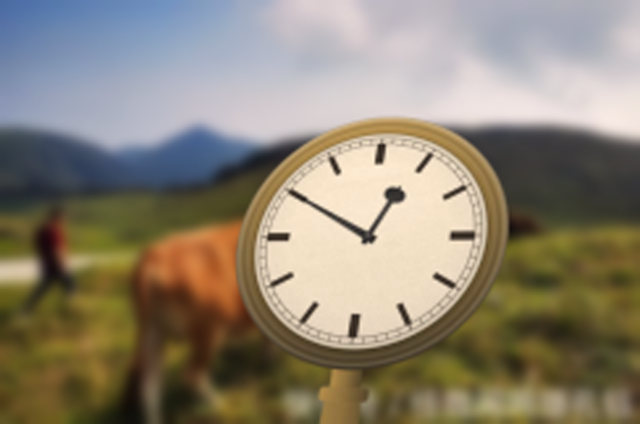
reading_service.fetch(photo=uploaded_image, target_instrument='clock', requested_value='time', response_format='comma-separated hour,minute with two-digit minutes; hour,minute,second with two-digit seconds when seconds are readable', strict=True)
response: 12,50
